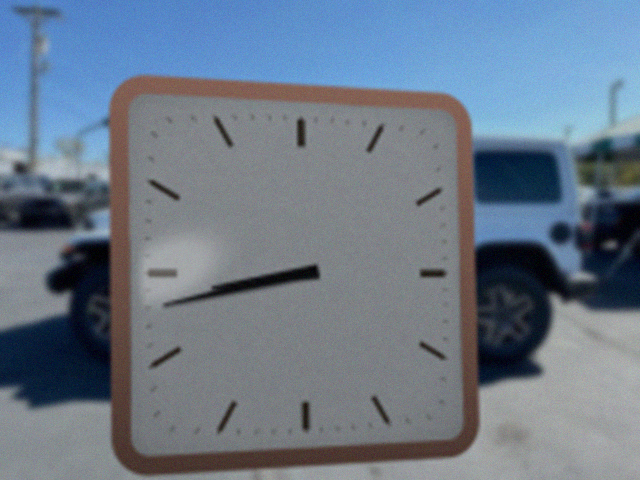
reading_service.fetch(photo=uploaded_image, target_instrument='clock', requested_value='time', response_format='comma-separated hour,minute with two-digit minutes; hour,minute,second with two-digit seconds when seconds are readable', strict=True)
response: 8,43
